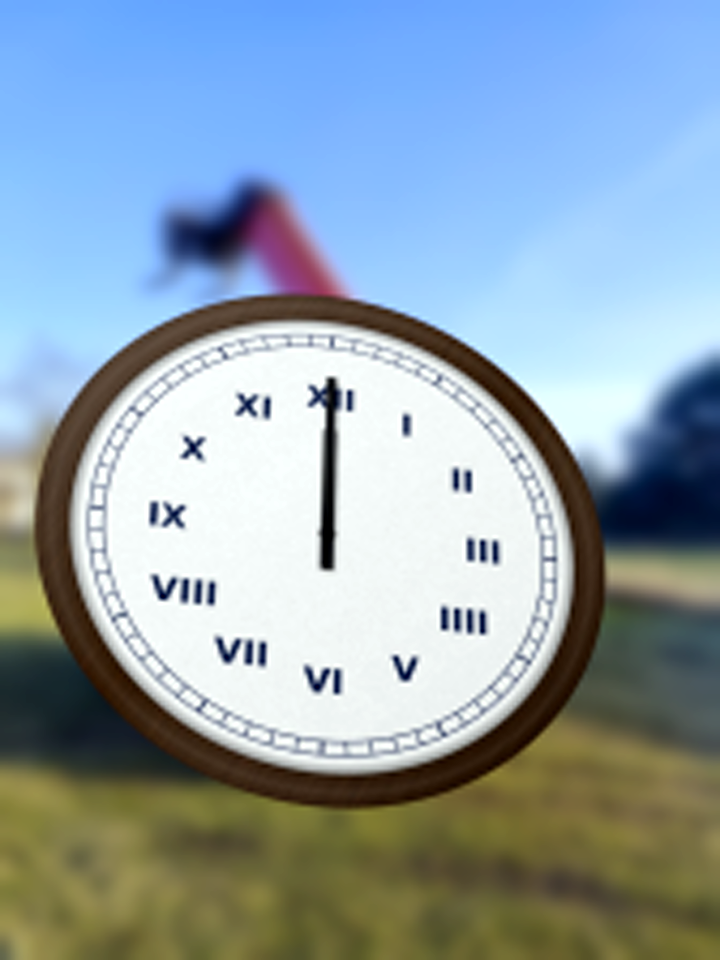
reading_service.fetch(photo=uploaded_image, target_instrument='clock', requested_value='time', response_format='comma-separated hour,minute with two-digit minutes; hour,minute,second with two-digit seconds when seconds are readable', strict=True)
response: 12,00
